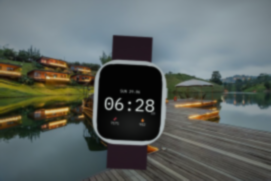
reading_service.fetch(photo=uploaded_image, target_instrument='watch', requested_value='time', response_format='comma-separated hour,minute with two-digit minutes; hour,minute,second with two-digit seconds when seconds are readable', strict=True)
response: 6,28
